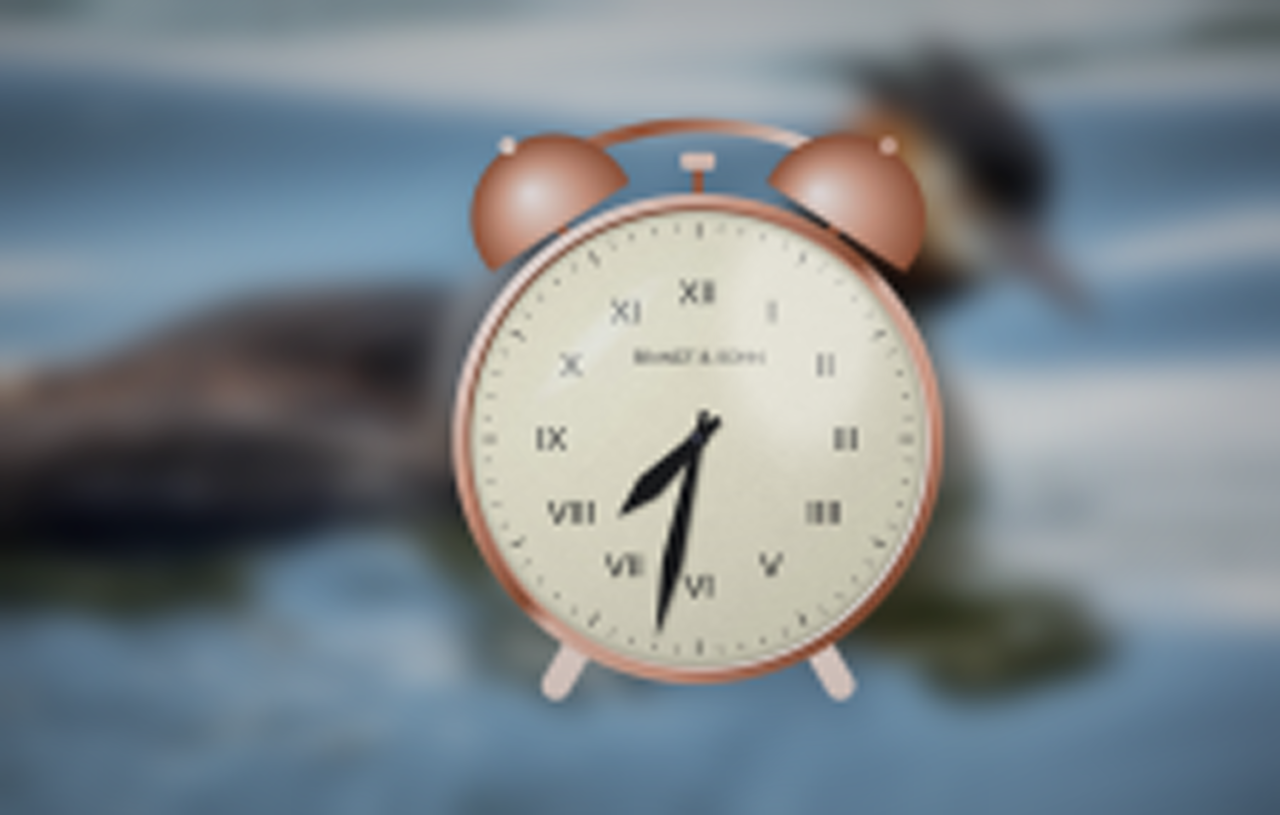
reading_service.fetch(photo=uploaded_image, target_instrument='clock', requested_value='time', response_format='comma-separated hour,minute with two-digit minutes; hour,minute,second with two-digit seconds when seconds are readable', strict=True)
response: 7,32
